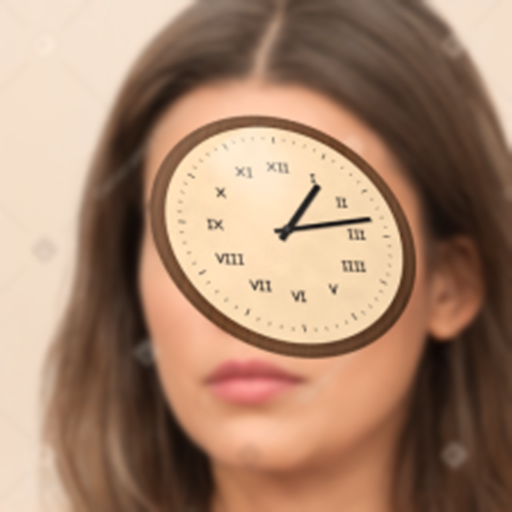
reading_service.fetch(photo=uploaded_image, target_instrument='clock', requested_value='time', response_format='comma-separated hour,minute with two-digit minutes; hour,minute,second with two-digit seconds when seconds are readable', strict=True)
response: 1,13
